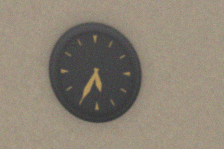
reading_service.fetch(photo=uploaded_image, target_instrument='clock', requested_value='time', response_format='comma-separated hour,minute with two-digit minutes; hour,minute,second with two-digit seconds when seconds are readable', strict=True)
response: 5,35
